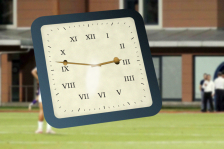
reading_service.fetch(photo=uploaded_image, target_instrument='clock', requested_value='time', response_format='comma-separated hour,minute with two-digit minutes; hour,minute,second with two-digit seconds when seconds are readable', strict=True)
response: 2,47
